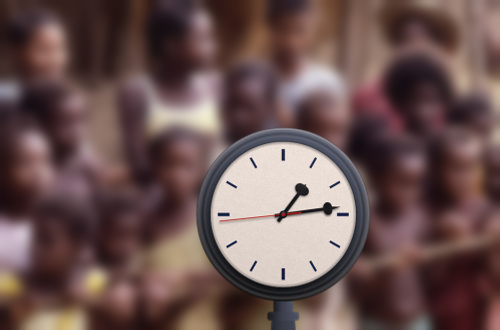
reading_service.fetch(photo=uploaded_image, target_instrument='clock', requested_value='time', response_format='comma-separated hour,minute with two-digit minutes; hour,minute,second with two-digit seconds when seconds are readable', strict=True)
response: 1,13,44
